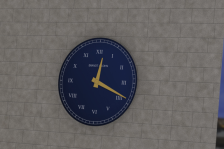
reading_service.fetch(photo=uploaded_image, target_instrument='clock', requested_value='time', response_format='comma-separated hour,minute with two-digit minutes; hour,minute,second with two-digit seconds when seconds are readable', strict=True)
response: 12,19
